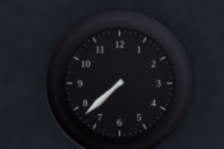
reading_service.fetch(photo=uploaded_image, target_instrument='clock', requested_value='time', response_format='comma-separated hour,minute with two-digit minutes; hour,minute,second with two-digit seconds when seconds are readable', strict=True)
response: 7,38
